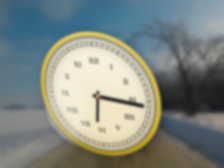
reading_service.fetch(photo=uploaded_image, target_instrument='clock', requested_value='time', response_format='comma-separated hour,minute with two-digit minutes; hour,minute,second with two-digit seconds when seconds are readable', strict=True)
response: 6,16
